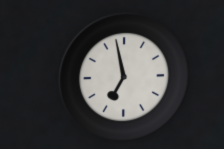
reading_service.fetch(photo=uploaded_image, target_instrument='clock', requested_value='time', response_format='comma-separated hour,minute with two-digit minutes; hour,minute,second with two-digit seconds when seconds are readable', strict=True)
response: 6,58
